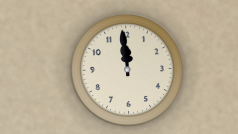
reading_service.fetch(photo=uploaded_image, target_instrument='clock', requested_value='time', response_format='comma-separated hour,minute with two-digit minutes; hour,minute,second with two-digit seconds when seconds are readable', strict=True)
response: 11,59
